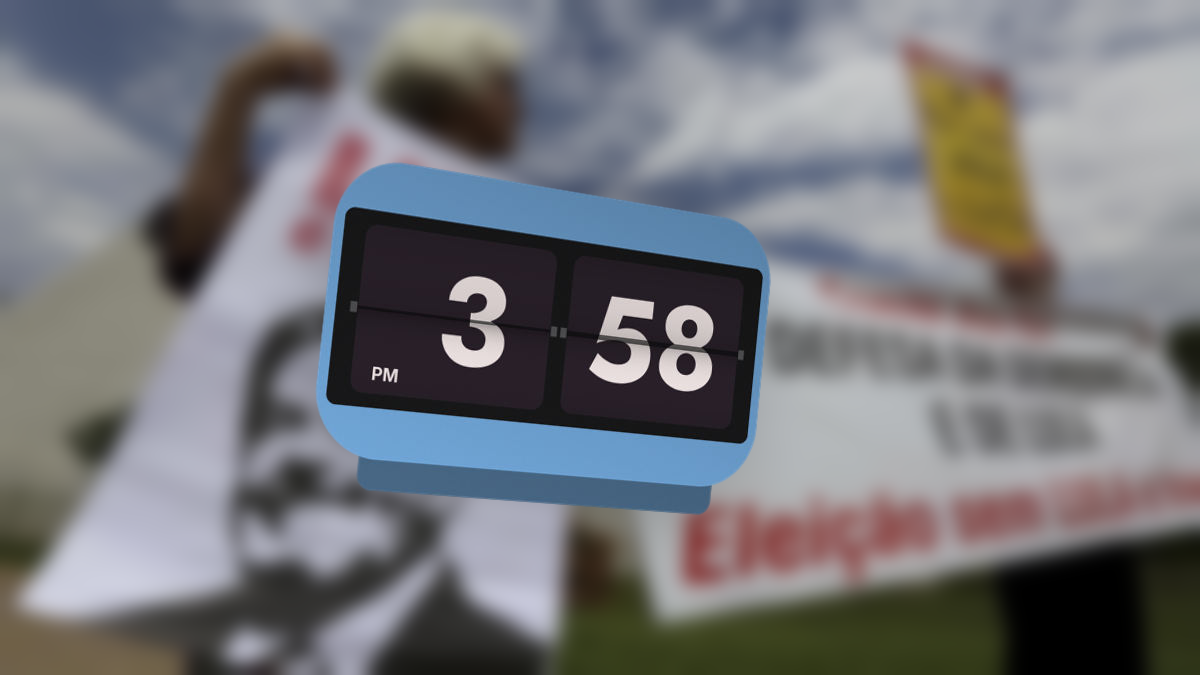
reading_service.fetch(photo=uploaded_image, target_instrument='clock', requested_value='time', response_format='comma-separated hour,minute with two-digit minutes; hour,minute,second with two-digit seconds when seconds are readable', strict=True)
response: 3,58
